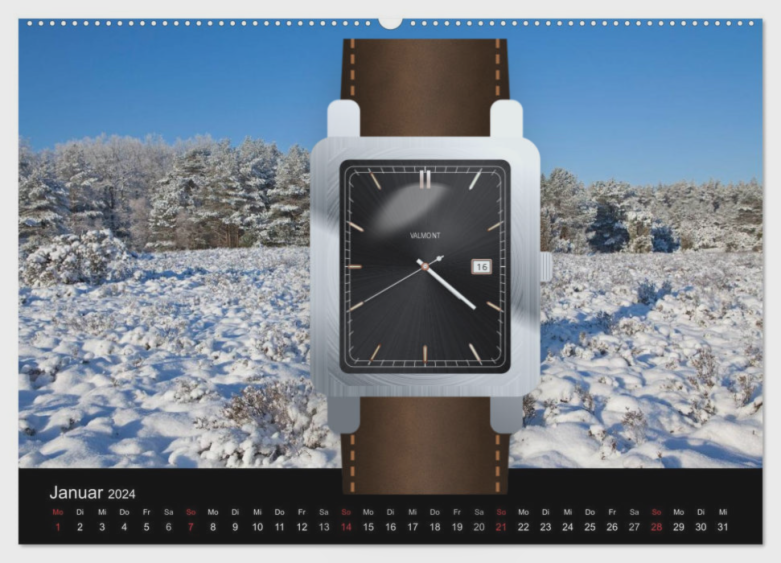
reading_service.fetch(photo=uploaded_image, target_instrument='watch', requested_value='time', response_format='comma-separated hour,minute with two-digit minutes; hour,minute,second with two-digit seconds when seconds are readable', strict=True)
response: 4,21,40
